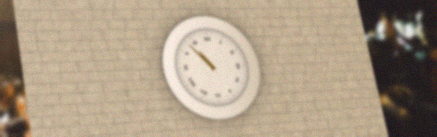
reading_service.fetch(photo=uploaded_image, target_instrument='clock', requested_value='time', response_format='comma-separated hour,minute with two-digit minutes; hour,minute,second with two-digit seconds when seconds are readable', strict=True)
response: 10,53
